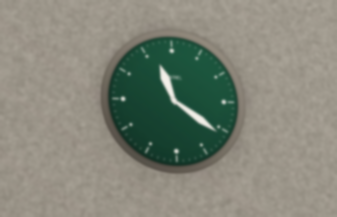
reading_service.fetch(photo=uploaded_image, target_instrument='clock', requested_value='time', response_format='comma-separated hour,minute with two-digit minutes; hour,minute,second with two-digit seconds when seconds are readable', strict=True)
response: 11,21
